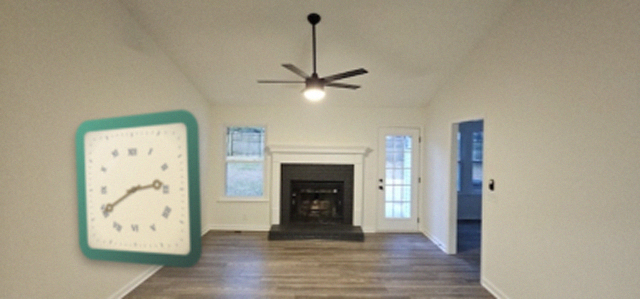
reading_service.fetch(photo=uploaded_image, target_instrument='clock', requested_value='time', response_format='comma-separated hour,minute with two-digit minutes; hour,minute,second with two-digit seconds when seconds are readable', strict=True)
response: 2,40
